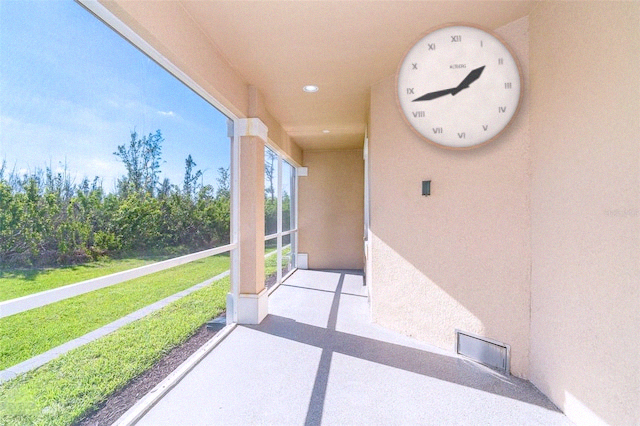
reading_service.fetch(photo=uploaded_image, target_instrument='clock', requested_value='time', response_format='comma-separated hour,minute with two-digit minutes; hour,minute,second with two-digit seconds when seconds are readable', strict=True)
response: 1,43
